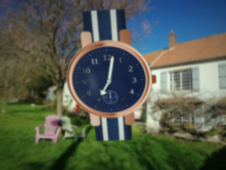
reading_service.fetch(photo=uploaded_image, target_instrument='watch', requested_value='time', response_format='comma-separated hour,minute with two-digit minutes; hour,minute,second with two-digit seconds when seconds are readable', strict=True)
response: 7,02
